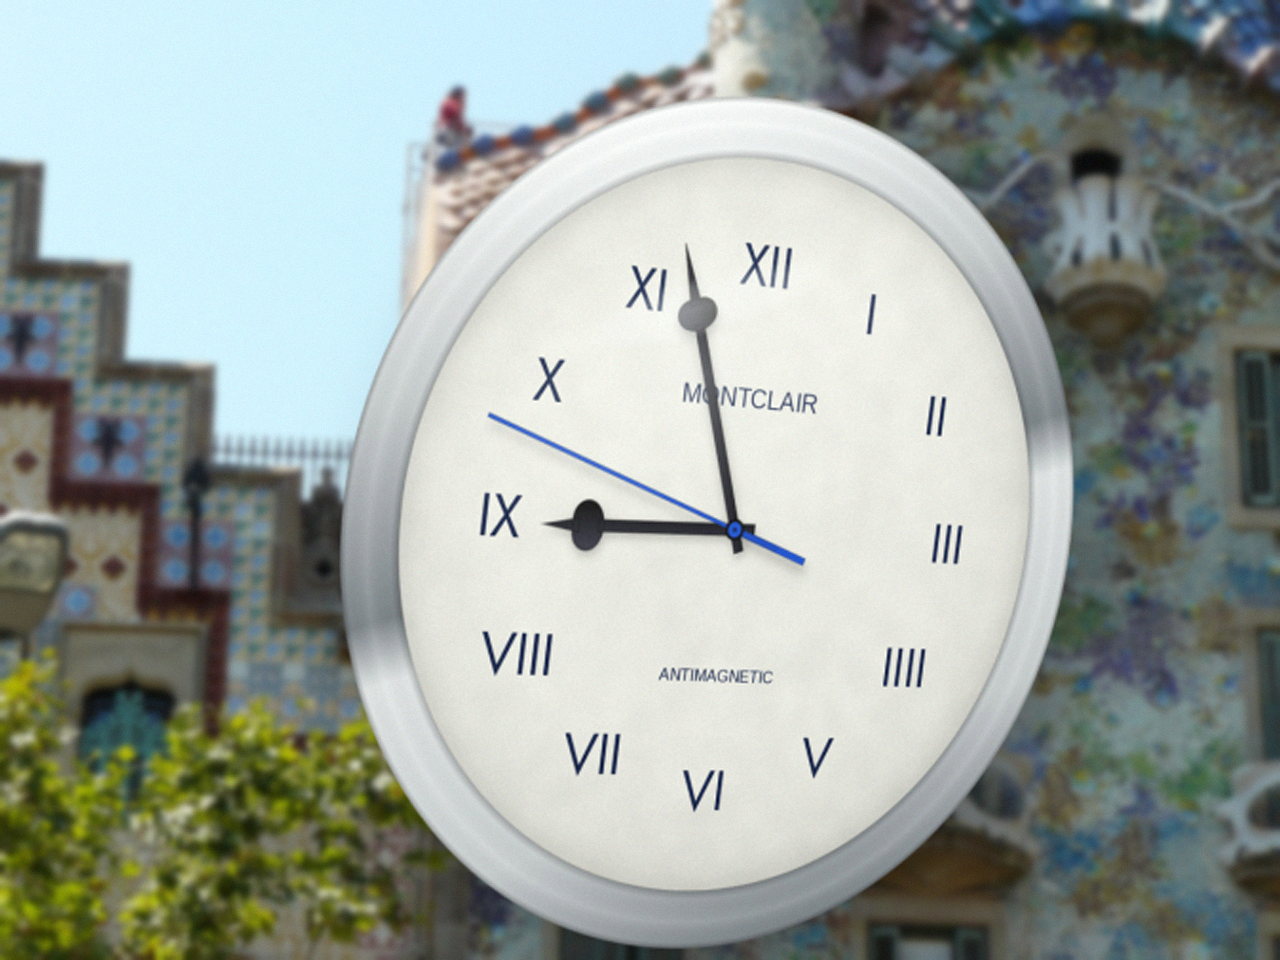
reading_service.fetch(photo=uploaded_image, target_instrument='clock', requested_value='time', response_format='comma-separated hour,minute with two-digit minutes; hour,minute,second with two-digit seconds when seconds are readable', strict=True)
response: 8,56,48
